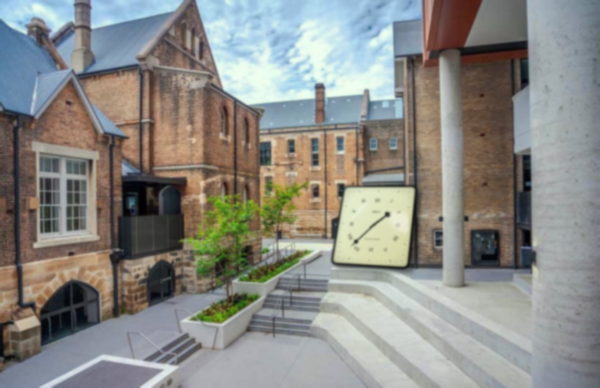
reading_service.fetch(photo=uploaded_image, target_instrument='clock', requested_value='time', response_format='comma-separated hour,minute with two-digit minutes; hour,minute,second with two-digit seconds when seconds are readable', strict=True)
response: 1,37
